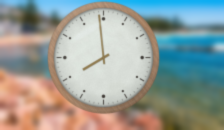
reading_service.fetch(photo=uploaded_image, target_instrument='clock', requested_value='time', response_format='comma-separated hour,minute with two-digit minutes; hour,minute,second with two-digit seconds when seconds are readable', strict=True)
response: 7,59
